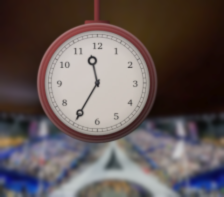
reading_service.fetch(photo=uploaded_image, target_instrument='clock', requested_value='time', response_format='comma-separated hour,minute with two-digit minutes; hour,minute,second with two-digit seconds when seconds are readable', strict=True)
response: 11,35
